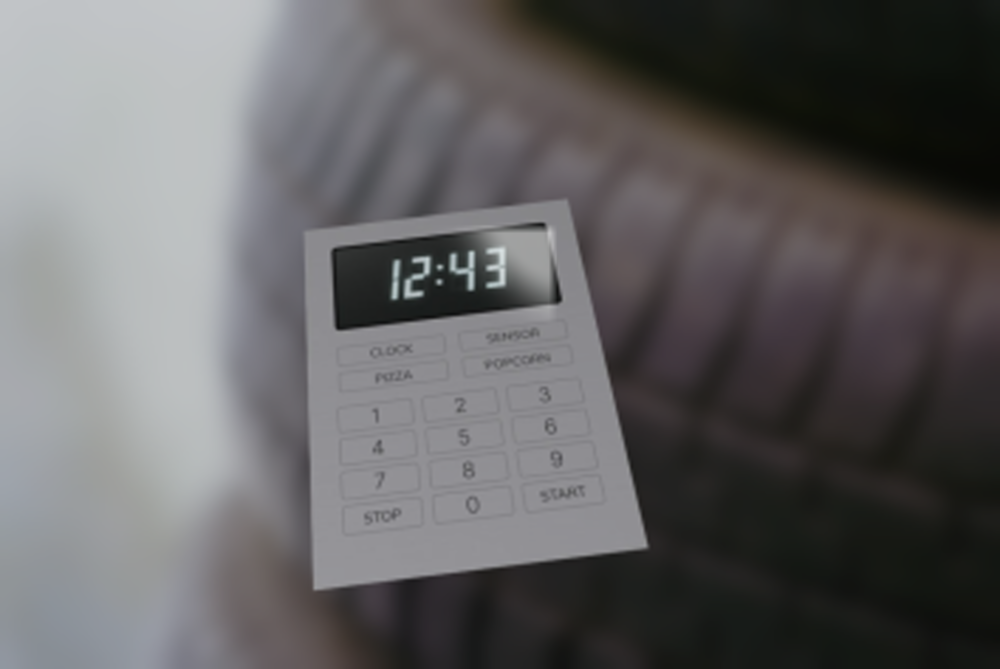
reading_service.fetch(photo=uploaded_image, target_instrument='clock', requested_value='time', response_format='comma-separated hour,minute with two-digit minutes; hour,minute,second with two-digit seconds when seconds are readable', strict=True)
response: 12,43
